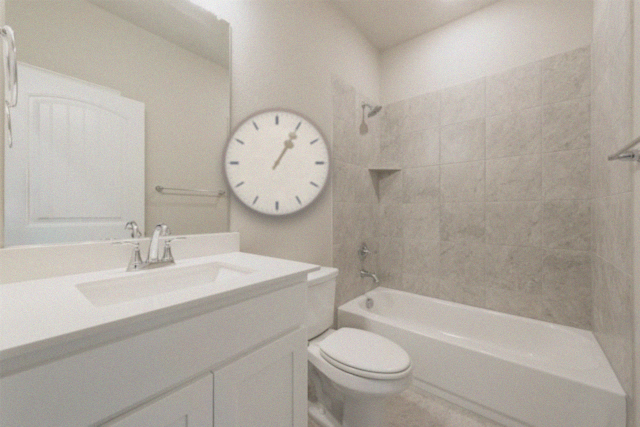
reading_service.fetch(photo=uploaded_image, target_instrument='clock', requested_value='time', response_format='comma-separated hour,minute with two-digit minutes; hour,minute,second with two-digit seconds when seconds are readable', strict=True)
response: 1,05
